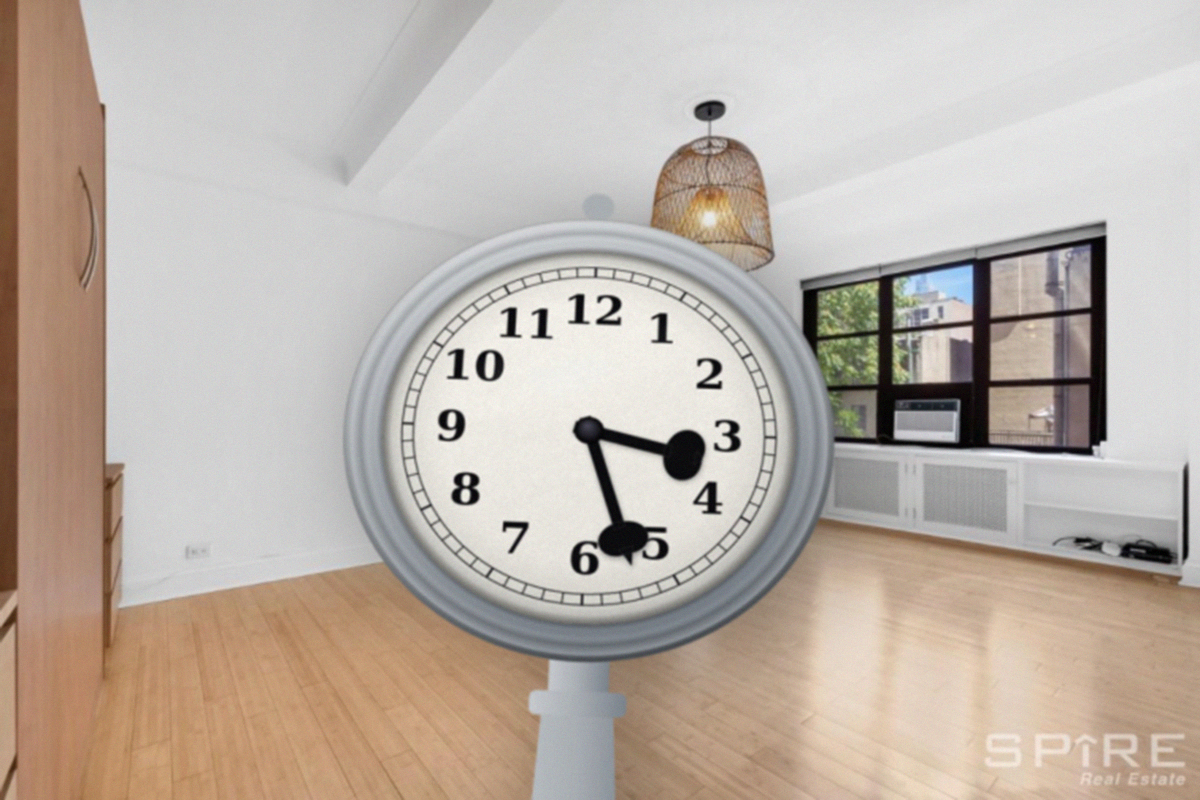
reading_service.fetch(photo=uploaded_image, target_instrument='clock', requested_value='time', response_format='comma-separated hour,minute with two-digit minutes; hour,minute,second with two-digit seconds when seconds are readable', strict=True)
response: 3,27
